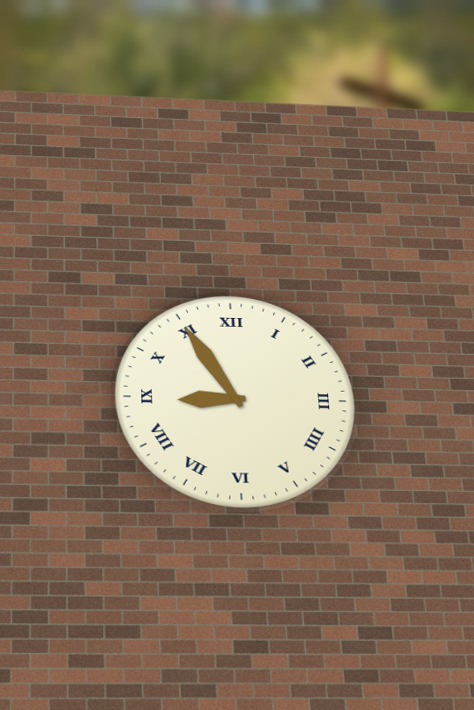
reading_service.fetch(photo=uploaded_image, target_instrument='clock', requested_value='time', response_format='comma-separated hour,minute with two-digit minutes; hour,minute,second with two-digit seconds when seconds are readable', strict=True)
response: 8,55
